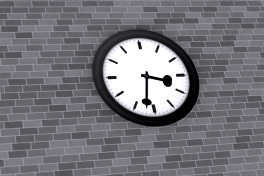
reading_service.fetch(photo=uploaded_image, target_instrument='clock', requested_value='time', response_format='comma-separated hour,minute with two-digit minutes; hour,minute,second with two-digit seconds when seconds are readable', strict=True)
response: 3,32
